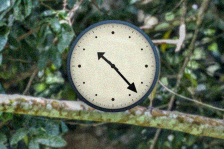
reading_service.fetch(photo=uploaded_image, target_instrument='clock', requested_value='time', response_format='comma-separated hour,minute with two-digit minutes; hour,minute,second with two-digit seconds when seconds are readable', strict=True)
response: 10,23
